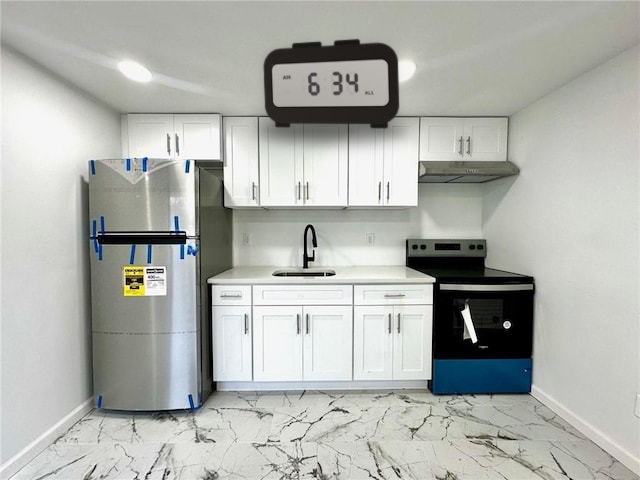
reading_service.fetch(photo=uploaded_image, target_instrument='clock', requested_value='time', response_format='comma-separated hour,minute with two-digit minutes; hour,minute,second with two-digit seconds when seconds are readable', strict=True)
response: 6,34
